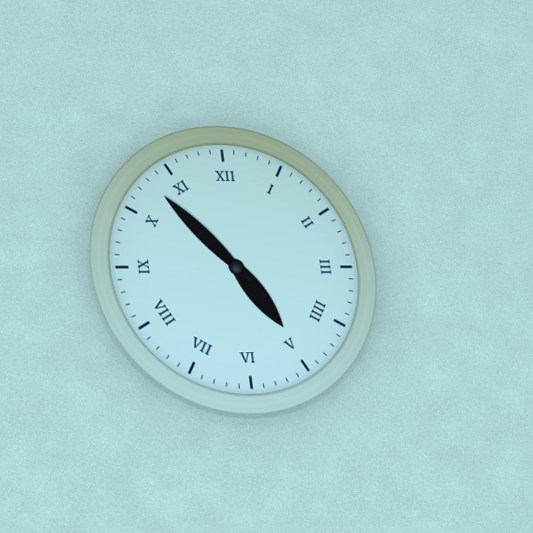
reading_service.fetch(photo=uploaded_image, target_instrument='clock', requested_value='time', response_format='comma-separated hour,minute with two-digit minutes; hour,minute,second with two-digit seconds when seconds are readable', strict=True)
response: 4,53
